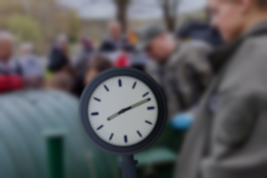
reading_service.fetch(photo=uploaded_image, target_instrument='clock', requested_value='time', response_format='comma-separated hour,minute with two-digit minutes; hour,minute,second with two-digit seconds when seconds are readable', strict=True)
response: 8,12
